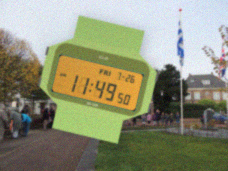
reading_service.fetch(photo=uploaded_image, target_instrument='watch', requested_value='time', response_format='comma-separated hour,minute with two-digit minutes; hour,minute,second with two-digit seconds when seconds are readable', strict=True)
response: 11,49,50
